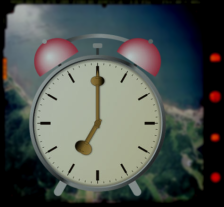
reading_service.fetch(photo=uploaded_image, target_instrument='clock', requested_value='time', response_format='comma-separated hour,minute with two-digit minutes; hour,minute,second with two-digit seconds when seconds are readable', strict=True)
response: 7,00
